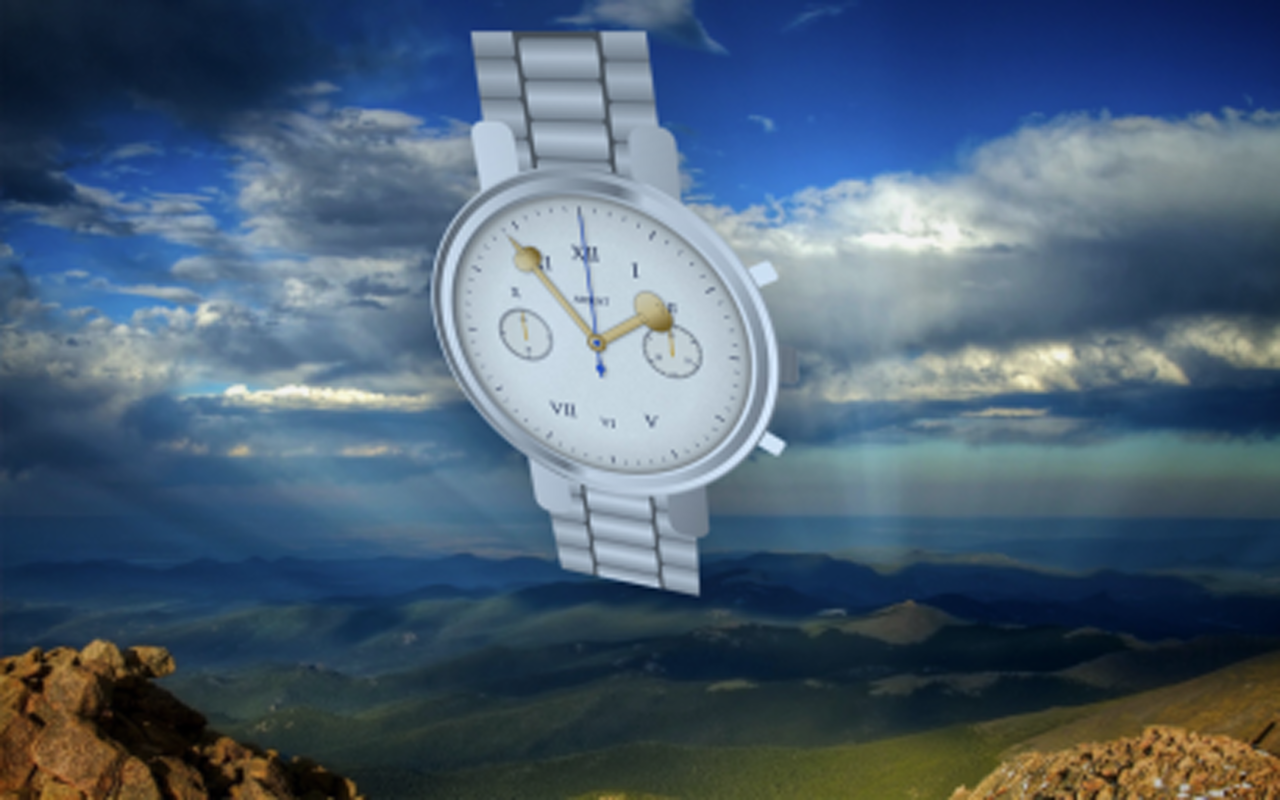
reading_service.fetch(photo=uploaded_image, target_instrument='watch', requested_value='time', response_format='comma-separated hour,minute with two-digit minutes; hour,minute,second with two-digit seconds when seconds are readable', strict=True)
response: 1,54
